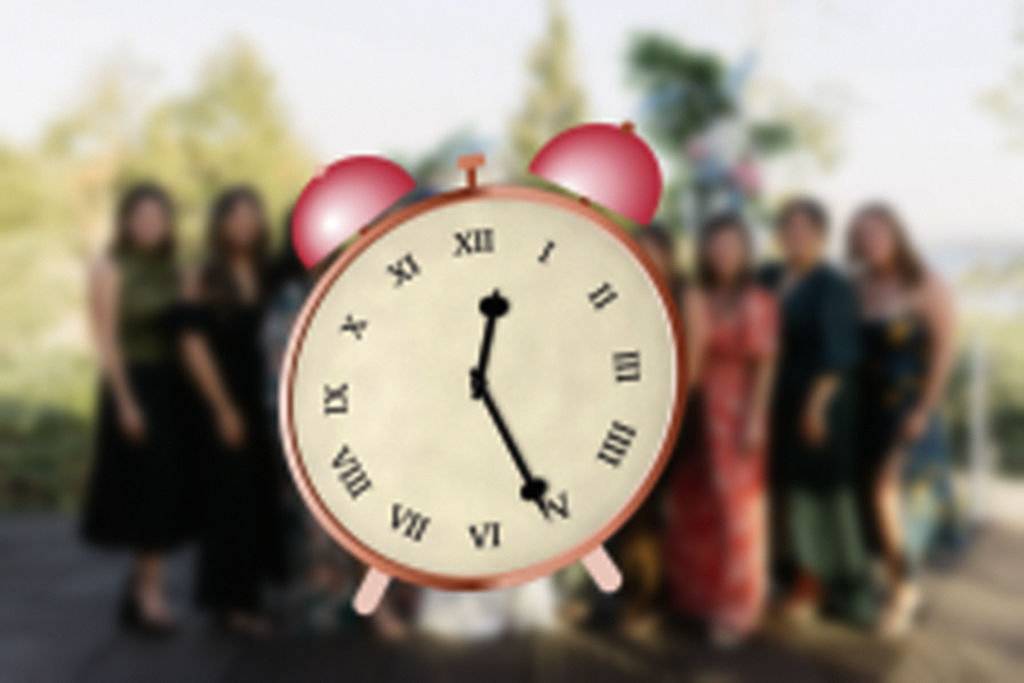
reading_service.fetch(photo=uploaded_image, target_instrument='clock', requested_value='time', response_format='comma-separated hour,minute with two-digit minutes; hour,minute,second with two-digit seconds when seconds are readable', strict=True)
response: 12,26
